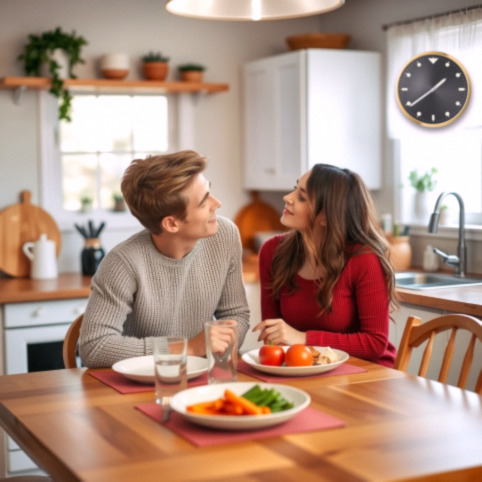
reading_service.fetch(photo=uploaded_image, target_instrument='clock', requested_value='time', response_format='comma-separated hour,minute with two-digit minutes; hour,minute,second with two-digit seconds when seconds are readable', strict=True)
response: 1,39
